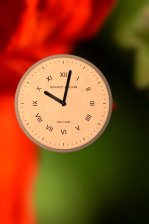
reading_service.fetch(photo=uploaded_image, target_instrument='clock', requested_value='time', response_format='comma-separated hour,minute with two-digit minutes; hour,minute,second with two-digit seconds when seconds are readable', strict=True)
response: 10,02
